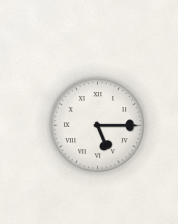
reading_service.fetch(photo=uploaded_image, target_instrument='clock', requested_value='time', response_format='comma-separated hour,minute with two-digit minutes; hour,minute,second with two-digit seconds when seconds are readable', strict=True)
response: 5,15
